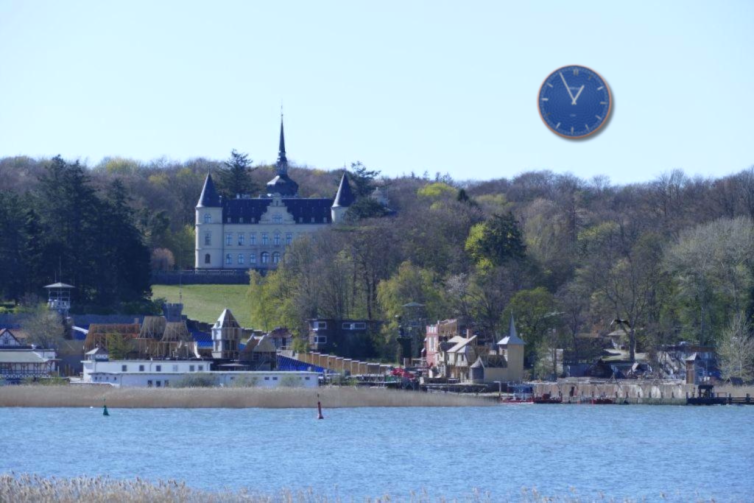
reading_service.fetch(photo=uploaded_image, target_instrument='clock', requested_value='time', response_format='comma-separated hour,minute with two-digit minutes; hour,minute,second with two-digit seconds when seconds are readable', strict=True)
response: 12,55
